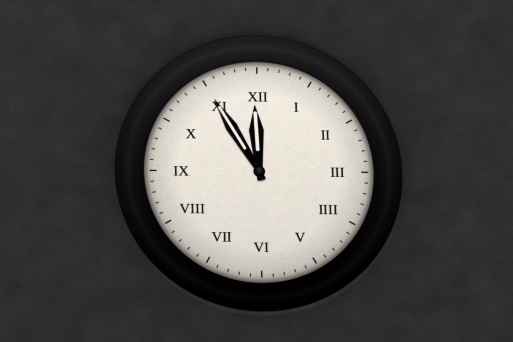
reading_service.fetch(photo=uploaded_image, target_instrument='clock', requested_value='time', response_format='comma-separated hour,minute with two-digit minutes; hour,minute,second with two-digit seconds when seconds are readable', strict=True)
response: 11,55
